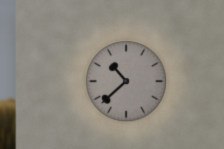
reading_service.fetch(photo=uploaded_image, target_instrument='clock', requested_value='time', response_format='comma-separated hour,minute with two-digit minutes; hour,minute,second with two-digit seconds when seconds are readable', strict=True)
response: 10,38
